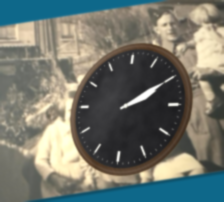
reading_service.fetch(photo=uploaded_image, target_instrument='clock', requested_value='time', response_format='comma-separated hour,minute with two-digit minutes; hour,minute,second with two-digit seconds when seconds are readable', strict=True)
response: 2,10
